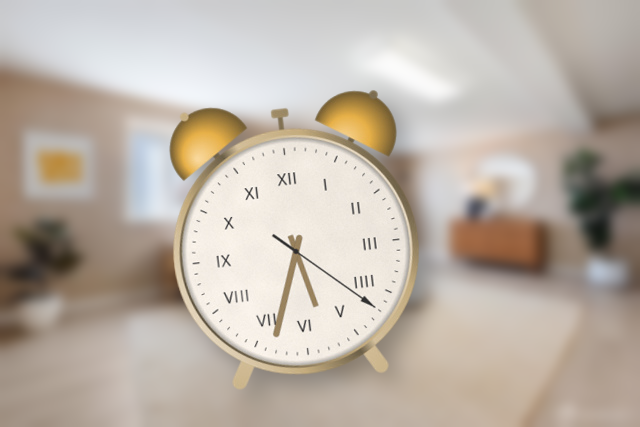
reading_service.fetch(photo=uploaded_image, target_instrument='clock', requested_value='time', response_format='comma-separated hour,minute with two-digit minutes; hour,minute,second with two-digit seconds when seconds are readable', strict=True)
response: 5,33,22
